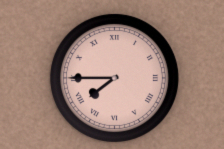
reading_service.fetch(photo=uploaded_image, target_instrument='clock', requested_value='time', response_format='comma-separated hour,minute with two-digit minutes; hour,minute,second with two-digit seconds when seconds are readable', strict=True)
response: 7,45
